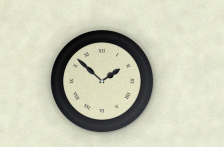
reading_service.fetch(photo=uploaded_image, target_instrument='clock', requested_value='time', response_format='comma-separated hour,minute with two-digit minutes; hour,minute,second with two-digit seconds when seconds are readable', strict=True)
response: 1,52
